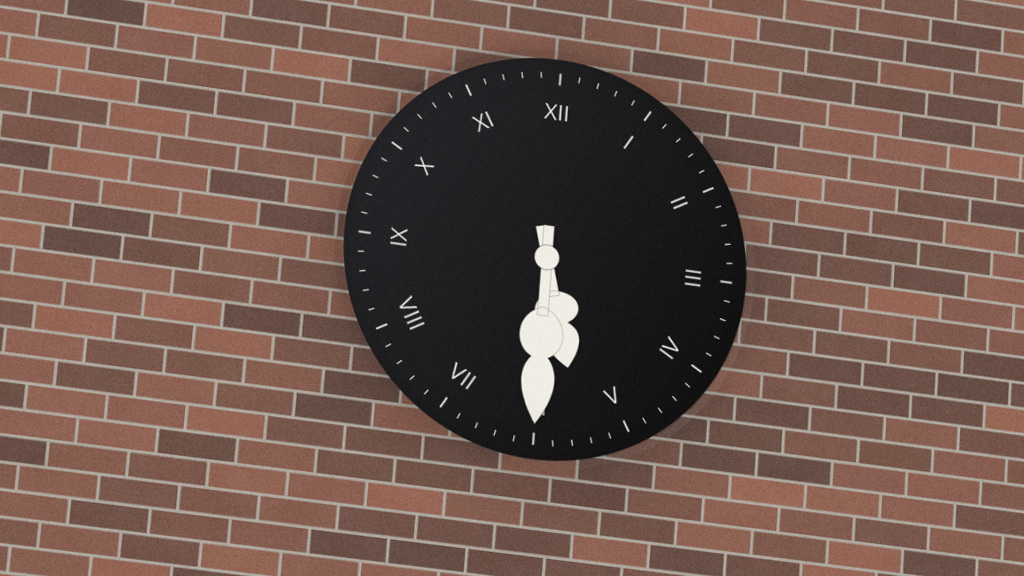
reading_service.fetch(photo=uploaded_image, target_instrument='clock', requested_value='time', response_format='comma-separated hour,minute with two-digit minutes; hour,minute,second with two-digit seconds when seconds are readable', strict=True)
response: 5,30
